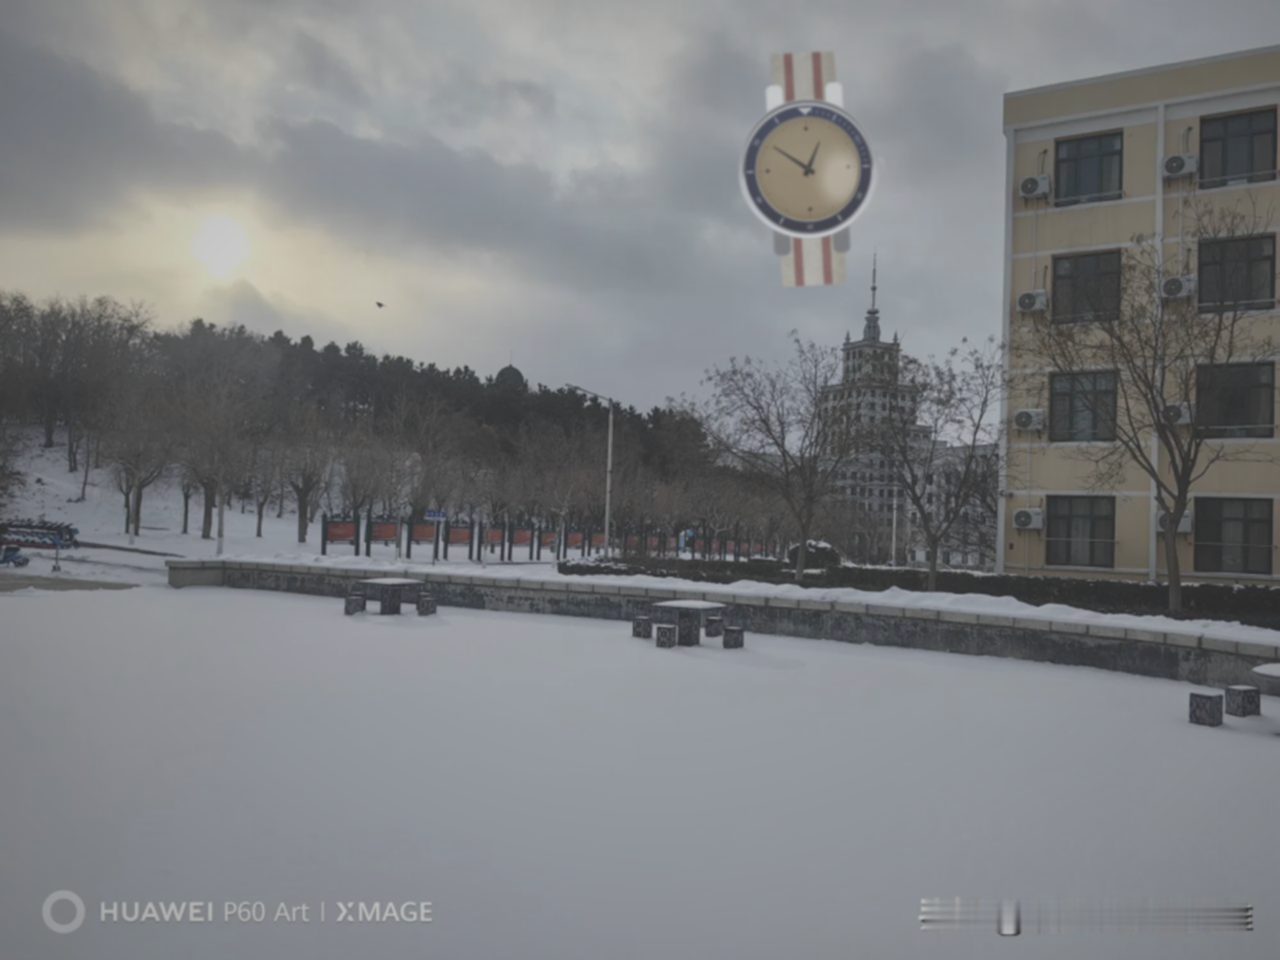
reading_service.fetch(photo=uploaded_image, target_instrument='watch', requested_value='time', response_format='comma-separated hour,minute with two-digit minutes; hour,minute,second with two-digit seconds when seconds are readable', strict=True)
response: 12,51
